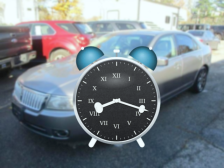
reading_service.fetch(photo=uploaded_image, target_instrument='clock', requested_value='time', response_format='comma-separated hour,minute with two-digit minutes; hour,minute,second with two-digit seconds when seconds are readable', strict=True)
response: 8,18
